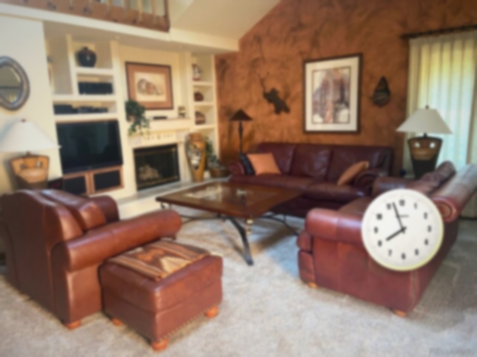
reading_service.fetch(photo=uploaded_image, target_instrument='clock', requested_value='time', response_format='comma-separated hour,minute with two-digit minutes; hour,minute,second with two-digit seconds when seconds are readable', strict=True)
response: 7,57
